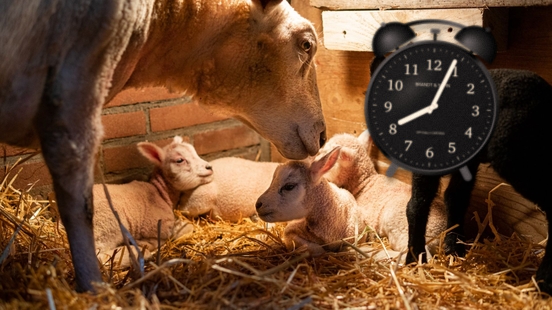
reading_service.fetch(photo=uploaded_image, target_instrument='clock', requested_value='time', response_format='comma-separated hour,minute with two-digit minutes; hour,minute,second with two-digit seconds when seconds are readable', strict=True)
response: 8,04
